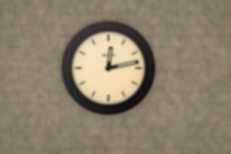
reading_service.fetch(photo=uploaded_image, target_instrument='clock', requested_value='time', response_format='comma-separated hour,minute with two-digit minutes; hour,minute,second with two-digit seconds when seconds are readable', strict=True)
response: 12,13
